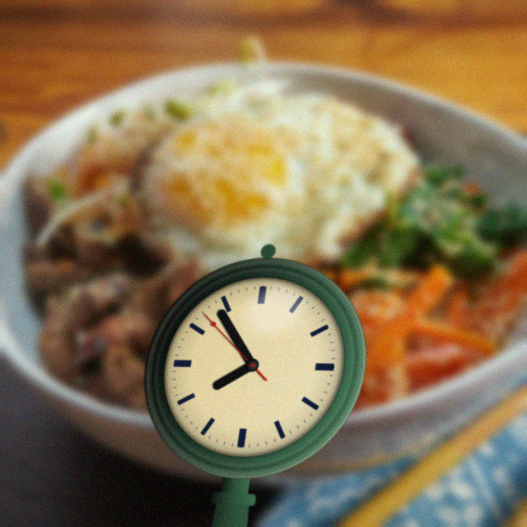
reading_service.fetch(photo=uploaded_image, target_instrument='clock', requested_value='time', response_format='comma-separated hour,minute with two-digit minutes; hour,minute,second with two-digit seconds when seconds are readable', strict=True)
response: 7,53,52
